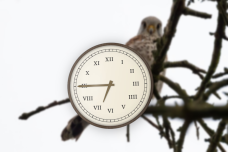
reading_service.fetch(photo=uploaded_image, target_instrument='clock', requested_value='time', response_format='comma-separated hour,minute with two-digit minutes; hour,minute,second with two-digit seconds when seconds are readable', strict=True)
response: 6,45
